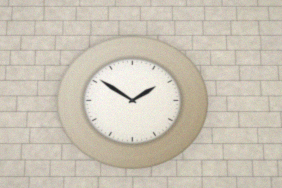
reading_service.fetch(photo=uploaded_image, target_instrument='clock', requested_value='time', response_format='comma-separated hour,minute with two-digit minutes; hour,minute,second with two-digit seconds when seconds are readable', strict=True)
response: 1,51
